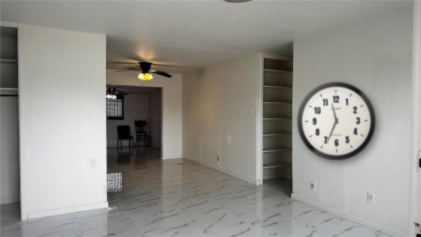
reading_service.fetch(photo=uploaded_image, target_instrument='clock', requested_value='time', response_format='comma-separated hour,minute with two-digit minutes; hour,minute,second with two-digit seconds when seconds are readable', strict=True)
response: 11,34
